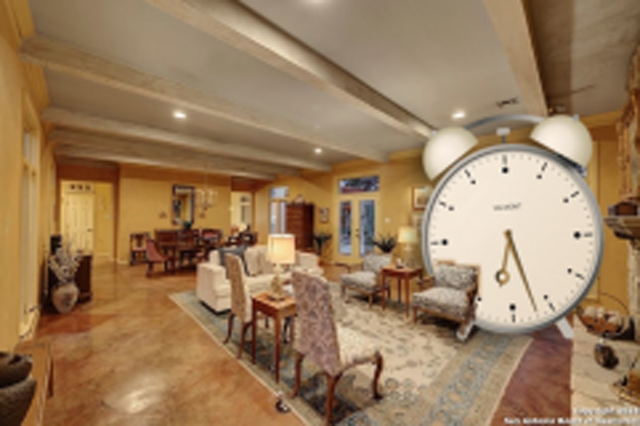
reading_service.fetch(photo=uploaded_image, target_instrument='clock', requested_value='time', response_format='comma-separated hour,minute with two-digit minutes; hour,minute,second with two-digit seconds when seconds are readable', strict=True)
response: 6,27
